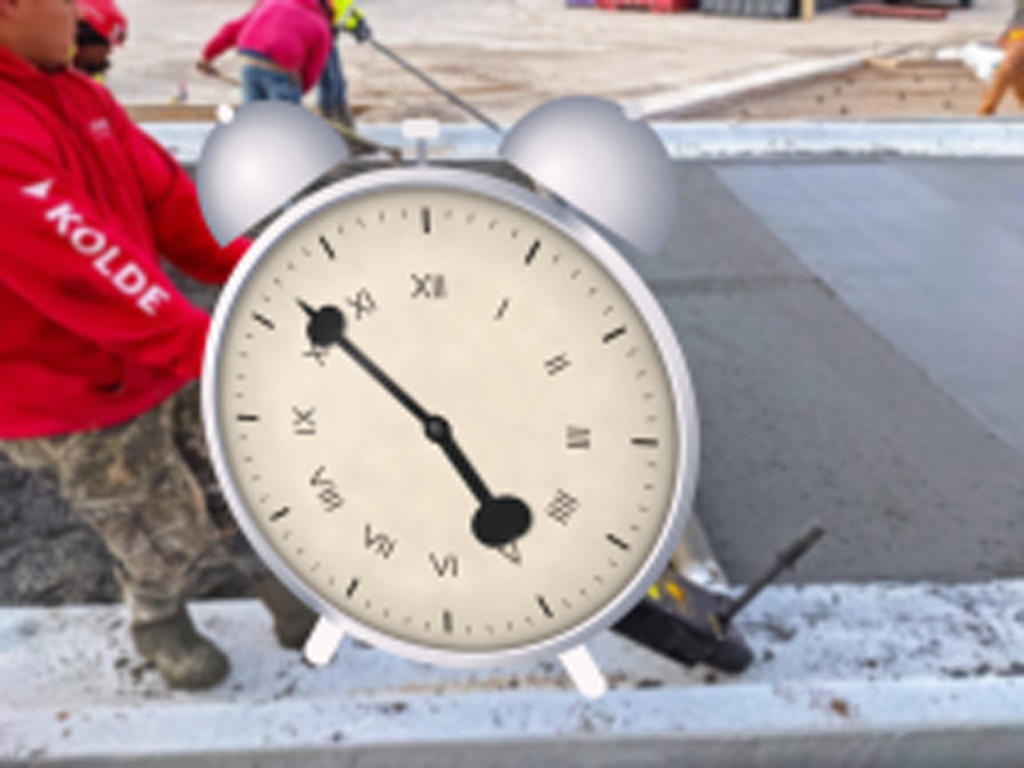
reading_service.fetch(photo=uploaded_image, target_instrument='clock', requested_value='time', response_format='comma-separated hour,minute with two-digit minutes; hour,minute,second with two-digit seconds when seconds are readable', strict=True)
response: 4,52
